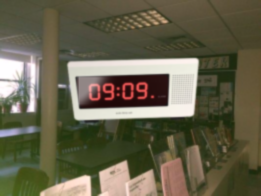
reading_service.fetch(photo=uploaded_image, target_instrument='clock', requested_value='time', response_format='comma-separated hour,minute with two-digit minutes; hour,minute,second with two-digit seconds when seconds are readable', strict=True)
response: 9,09
